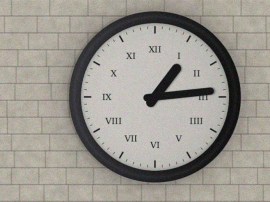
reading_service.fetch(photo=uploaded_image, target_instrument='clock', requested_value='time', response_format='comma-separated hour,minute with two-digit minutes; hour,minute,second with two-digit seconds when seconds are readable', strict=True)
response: 1,14
